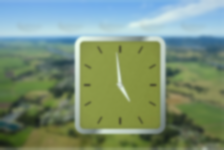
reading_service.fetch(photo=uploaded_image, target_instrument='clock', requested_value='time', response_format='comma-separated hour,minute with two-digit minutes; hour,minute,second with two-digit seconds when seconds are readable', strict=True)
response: 4,59
